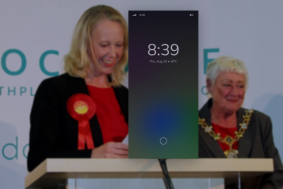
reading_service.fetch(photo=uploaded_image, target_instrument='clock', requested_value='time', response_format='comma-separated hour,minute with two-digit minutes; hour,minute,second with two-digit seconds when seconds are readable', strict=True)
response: 8,39
